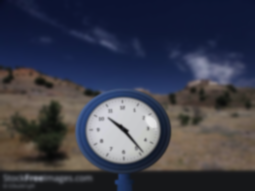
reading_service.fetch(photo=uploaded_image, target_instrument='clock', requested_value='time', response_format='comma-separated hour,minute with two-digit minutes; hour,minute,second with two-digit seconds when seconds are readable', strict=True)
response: 10,24
